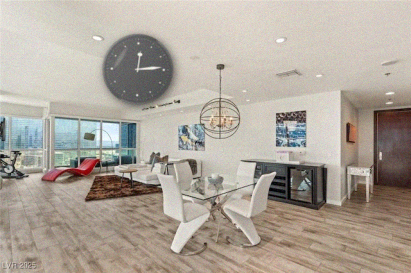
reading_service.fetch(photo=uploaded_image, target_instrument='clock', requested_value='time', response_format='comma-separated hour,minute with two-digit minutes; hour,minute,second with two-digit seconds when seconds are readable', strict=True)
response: 12,14
